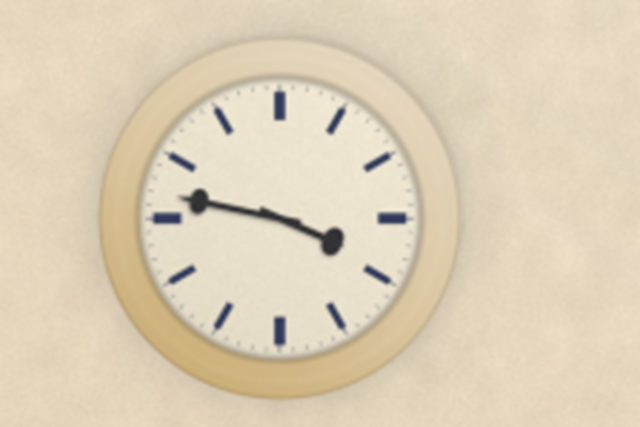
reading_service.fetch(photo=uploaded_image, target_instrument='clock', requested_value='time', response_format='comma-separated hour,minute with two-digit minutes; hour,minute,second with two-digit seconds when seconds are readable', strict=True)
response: 3,47
